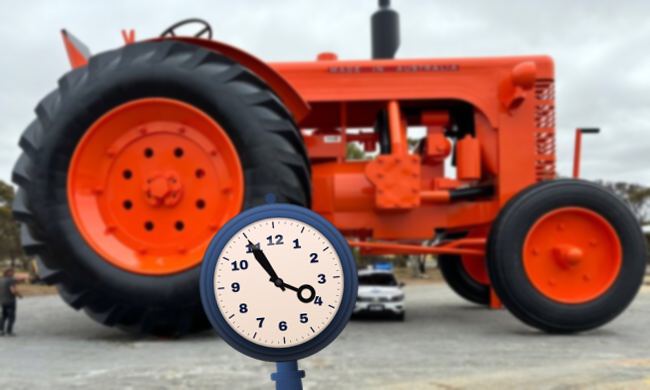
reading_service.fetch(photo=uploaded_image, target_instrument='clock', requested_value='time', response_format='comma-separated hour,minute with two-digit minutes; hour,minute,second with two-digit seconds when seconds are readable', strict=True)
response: 3,55
